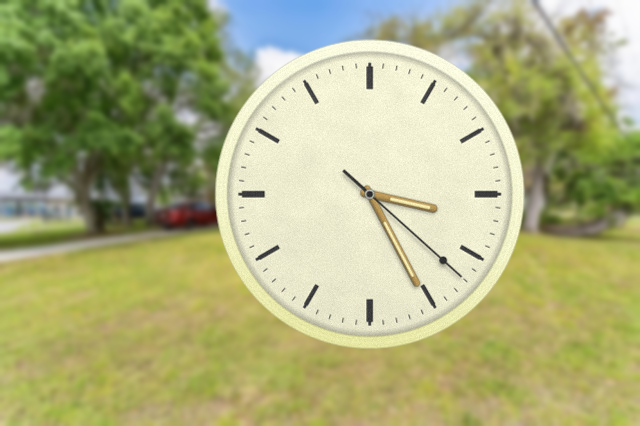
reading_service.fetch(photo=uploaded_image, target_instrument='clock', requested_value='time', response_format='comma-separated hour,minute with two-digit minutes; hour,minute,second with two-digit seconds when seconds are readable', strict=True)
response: 3,25,22
